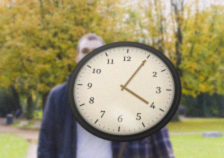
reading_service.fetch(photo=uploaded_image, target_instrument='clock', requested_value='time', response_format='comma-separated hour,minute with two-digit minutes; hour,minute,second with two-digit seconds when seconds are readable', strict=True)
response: 4,05
